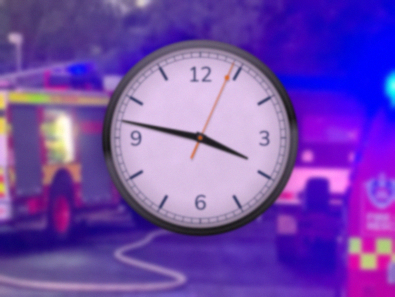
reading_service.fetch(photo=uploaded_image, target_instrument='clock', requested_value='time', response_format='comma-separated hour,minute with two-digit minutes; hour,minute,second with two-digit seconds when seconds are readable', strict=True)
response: 3,47,04
